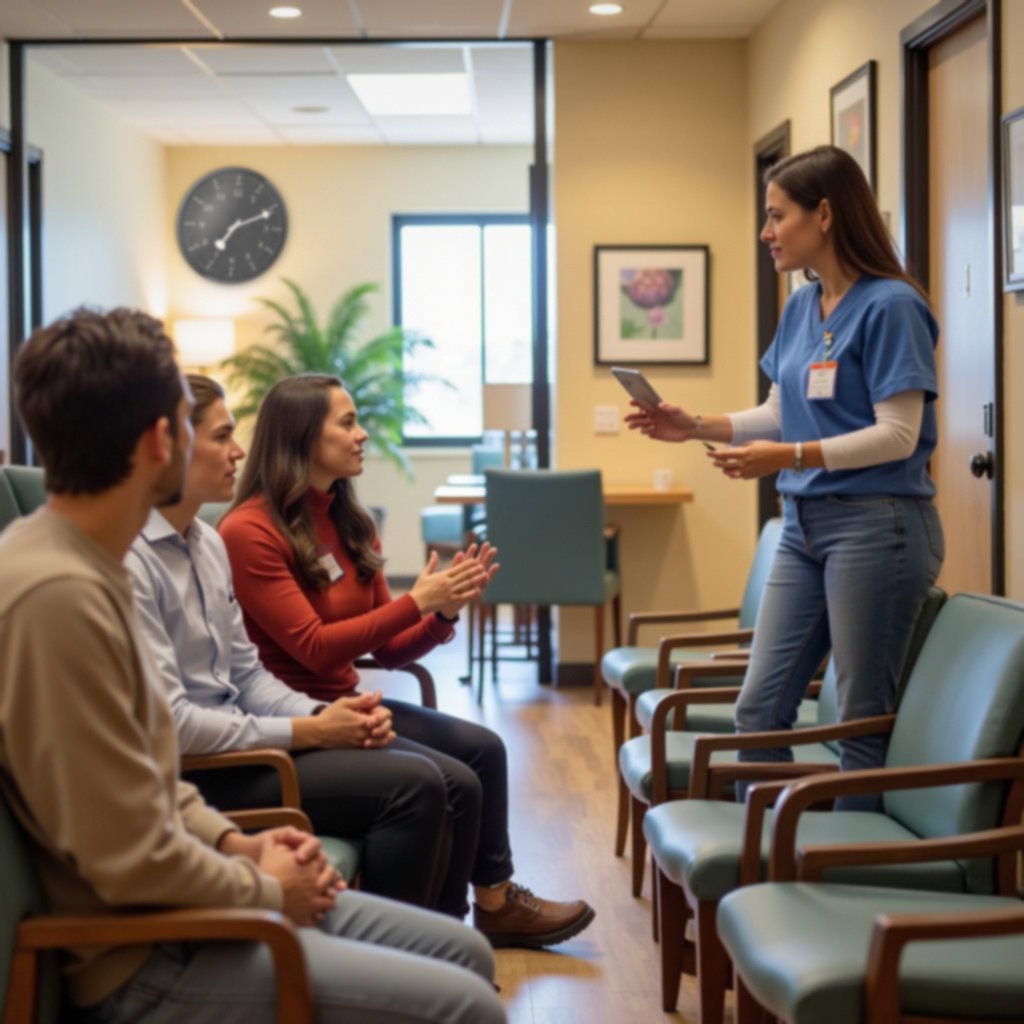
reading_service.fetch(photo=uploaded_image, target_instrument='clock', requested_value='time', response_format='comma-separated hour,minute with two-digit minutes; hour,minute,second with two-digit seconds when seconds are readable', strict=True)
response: 7,11
